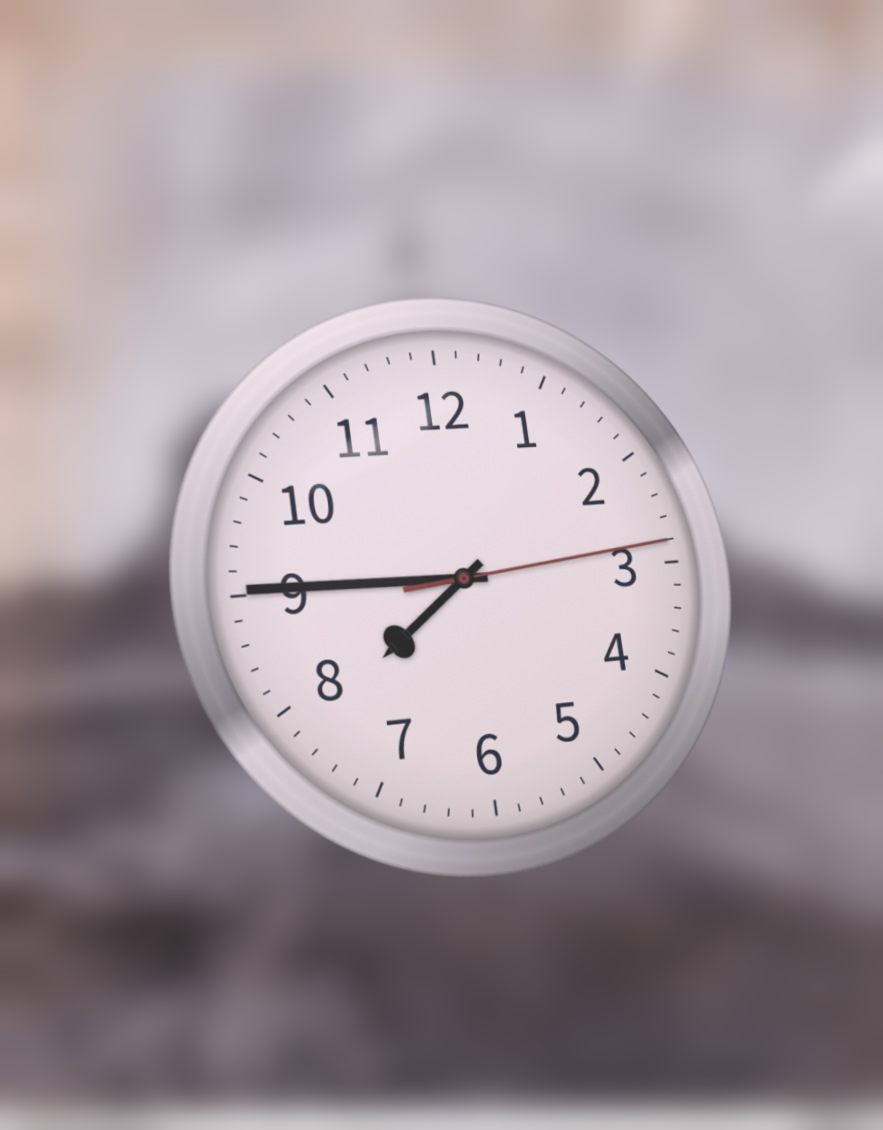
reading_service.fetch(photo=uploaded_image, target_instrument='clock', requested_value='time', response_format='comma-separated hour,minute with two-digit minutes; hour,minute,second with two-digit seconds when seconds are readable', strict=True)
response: 7,45,14
